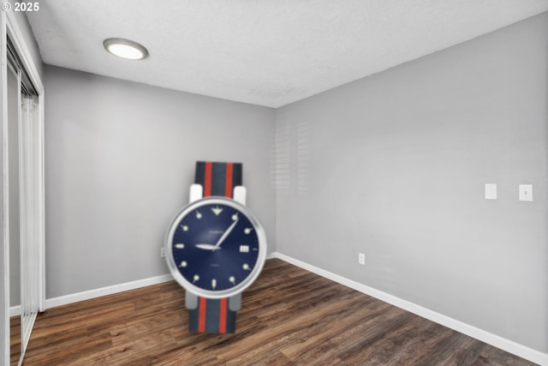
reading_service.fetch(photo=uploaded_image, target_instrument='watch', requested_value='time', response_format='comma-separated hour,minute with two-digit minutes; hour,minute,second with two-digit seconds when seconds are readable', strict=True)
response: 9,06
